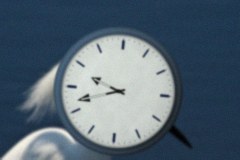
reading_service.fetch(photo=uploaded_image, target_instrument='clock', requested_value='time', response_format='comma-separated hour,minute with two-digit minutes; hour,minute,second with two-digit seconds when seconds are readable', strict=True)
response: 9,42
